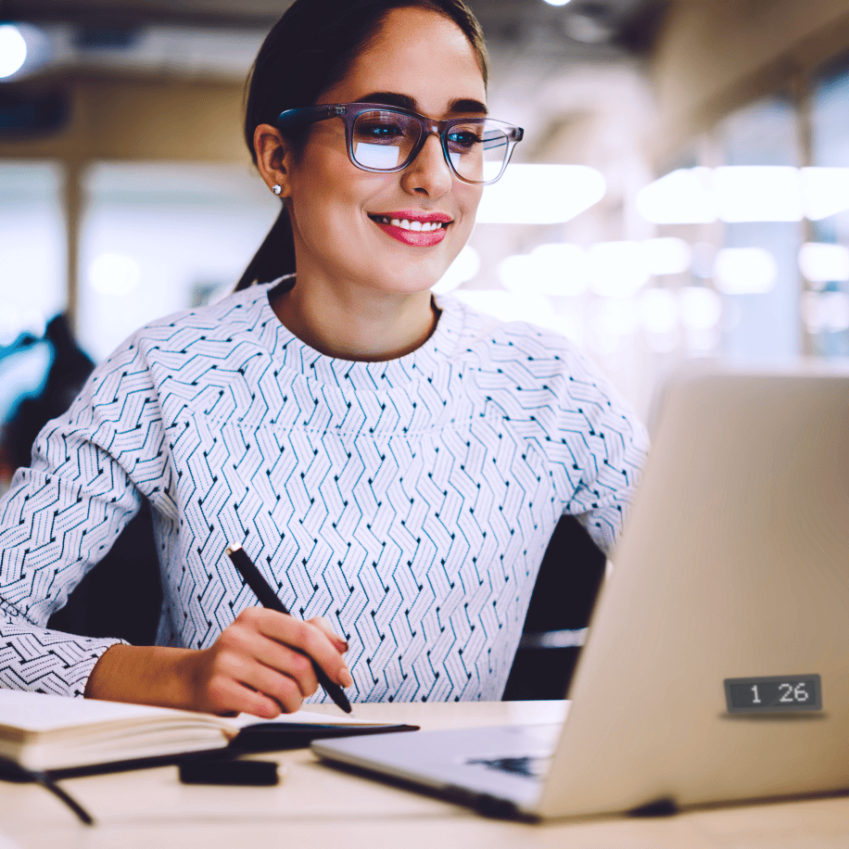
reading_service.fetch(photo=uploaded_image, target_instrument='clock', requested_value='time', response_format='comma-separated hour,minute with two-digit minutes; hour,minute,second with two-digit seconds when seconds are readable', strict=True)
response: 1,26
